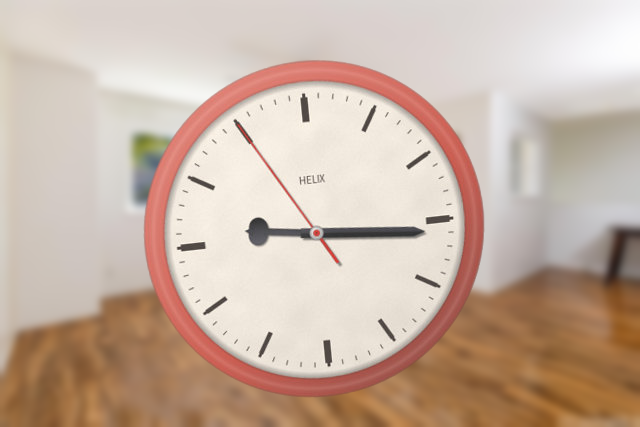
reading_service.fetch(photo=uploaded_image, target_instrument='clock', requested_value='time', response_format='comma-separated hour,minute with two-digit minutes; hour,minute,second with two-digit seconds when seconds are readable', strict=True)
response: 9,15,55
